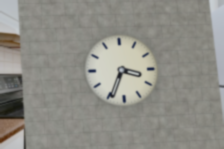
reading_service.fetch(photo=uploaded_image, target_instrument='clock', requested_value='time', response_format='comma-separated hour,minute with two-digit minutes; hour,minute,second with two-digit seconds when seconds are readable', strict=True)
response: 3,34
